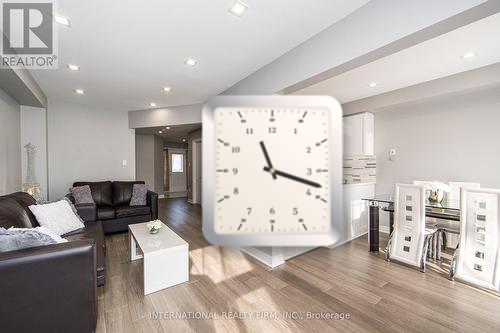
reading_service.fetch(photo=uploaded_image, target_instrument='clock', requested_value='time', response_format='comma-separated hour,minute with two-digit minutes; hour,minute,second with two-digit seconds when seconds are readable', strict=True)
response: 11,18
